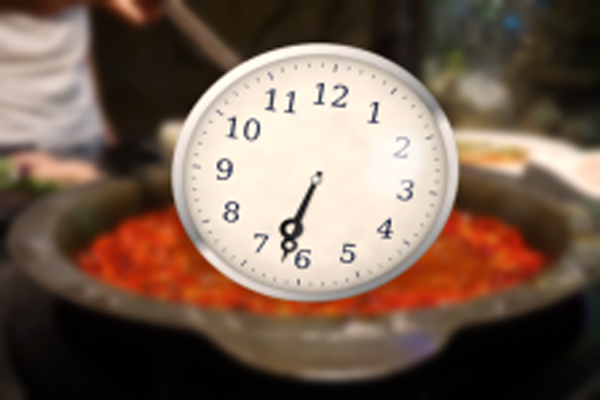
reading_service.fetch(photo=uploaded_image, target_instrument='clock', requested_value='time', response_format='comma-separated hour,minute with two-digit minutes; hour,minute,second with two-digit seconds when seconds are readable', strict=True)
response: 6,32
